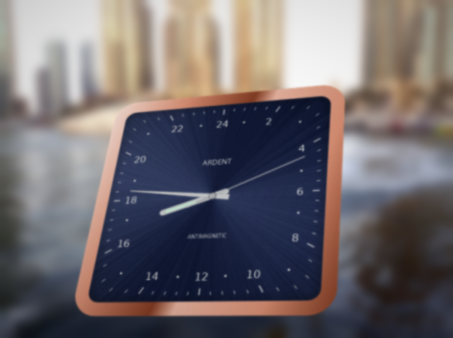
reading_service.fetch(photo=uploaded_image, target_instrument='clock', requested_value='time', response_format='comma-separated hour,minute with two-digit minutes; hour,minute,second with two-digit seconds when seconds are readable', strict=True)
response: 16,46,11
